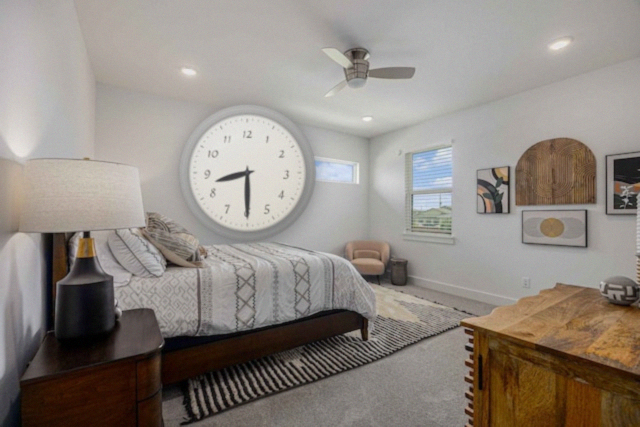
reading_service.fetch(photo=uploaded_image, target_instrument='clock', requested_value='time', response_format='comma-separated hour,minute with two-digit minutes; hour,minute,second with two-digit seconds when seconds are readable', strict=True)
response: 8,30
